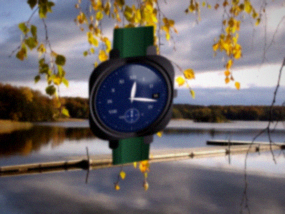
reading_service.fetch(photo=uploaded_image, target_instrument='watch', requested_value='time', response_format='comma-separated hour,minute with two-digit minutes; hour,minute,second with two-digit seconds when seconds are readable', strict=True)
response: 12,17
